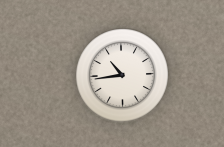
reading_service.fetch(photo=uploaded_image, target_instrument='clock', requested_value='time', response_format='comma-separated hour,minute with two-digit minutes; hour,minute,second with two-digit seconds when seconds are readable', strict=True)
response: 10,44
